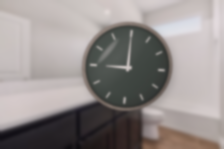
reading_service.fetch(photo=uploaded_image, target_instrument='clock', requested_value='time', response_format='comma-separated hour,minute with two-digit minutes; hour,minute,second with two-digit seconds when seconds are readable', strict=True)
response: 9,00
